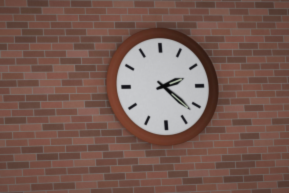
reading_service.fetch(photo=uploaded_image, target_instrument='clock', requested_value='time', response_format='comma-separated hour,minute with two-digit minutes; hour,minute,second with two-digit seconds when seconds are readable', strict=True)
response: 2,22
